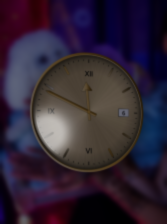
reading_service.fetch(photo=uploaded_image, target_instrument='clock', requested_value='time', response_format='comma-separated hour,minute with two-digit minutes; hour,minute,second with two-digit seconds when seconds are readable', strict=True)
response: 11,49
